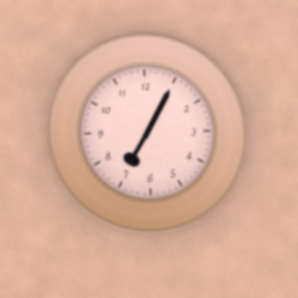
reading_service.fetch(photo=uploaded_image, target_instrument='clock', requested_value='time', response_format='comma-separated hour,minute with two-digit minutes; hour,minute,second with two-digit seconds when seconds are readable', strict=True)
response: 7,05
